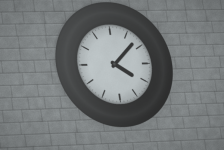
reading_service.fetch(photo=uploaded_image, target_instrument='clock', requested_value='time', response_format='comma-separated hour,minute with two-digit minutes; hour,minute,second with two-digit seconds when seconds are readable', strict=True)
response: 4,08
